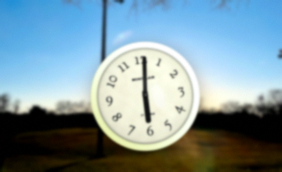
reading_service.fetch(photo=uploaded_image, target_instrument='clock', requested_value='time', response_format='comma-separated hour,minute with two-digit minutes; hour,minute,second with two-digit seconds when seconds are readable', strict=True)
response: 6,01
